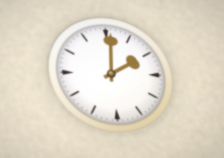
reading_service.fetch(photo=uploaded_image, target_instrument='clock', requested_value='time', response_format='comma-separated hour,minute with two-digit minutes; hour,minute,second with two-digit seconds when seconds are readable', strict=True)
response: 2,01
